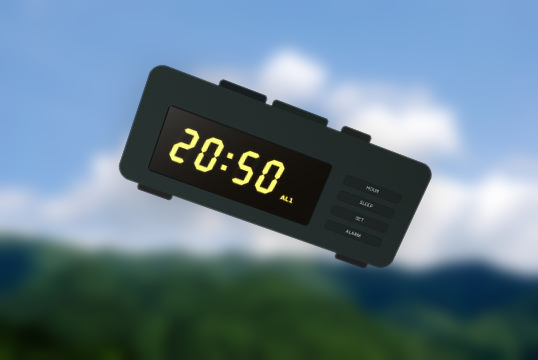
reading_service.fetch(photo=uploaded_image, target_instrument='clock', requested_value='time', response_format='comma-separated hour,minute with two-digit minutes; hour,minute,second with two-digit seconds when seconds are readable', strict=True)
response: 20,50
